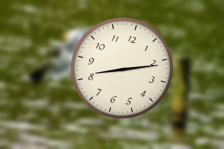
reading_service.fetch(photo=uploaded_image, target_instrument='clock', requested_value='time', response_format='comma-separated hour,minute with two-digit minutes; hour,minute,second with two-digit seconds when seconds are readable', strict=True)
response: 8,11
